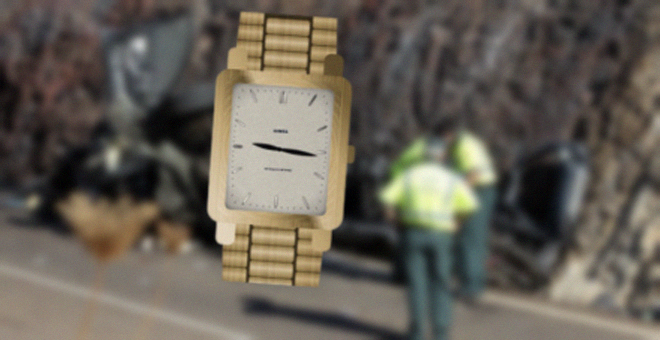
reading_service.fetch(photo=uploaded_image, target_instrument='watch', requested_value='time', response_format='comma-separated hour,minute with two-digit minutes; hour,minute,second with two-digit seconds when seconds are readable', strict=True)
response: 9,16
